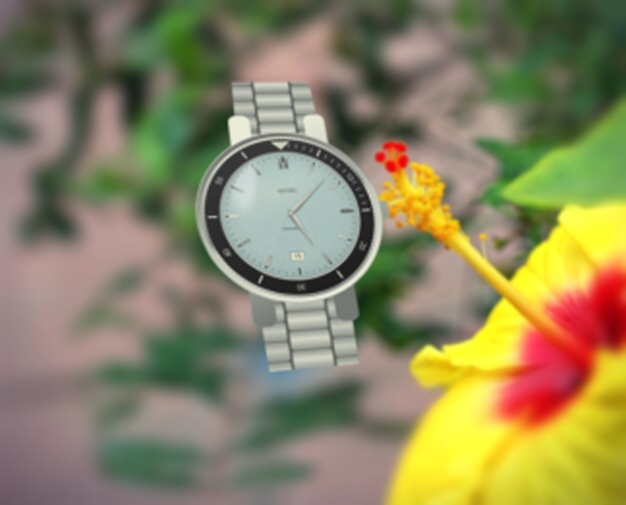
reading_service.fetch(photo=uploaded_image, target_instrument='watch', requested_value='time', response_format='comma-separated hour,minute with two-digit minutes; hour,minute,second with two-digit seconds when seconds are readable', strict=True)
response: 5,08
